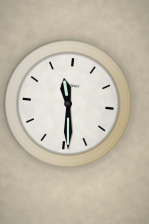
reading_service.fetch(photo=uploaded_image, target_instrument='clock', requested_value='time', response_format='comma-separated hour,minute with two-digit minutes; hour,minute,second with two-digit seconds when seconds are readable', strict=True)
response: 11,29
